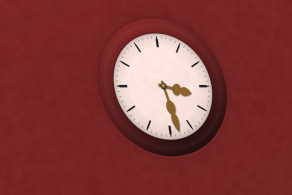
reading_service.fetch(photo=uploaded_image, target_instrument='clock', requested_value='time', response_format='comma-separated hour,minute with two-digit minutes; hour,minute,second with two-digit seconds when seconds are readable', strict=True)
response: 3,28
